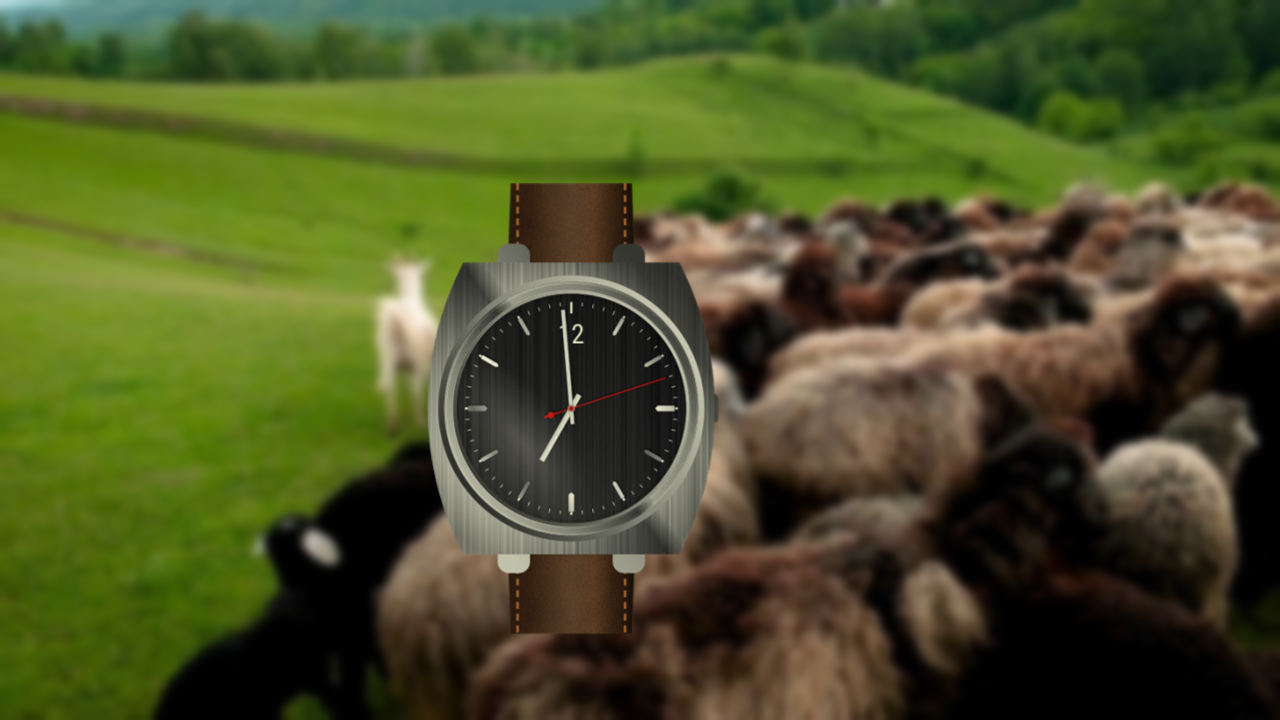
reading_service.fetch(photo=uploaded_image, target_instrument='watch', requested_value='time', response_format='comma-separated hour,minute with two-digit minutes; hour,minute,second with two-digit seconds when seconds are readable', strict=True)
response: 6,59,12
